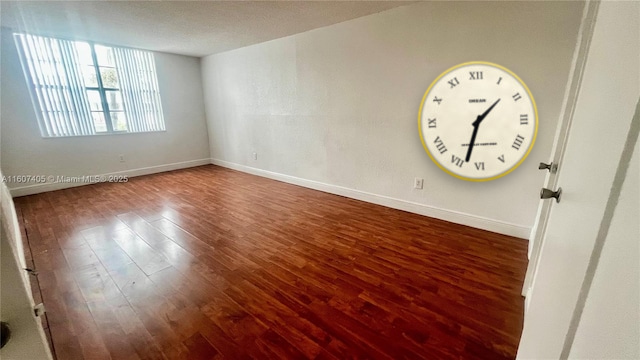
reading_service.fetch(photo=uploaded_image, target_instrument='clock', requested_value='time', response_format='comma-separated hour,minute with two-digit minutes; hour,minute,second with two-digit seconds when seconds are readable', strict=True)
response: 1,33
